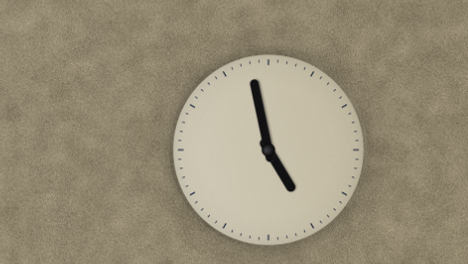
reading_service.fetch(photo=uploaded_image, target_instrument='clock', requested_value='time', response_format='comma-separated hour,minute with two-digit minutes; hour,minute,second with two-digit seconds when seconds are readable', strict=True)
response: 4,58
